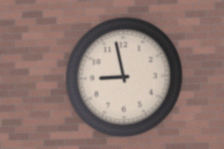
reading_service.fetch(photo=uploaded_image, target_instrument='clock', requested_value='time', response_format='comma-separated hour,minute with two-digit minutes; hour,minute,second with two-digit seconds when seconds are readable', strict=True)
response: 8,58
